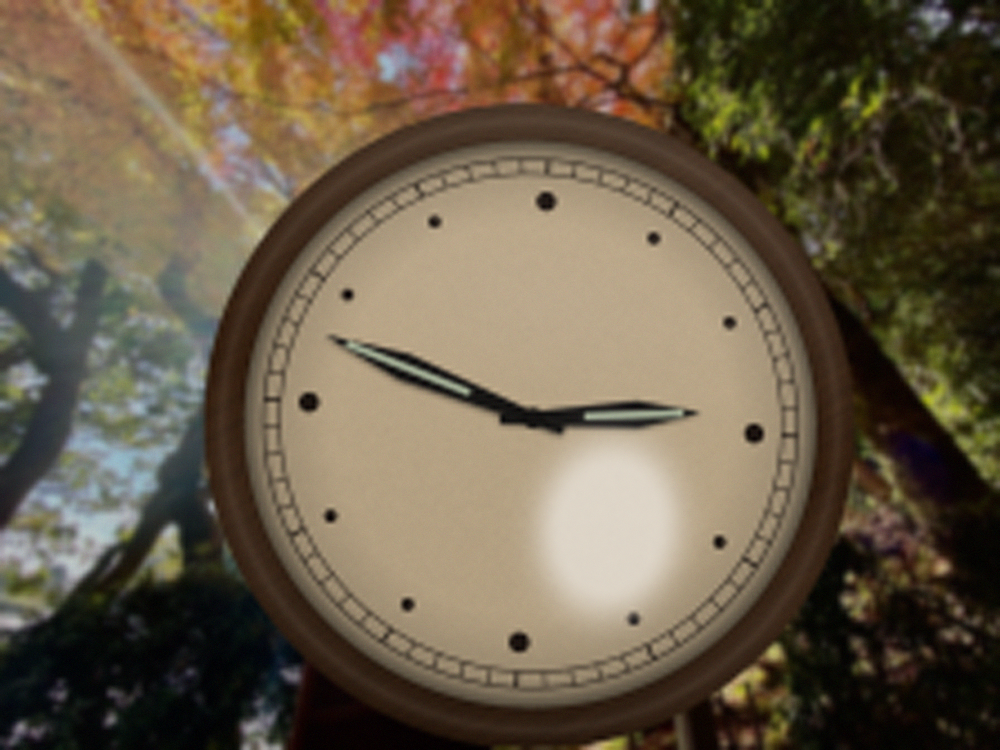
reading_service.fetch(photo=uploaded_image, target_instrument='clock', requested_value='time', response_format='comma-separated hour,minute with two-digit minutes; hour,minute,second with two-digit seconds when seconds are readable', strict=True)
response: 2,48
